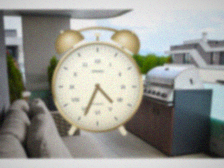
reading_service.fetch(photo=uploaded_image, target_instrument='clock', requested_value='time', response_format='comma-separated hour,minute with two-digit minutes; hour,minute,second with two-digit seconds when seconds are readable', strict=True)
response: 4,34
